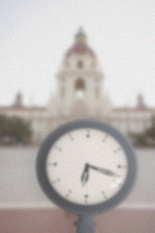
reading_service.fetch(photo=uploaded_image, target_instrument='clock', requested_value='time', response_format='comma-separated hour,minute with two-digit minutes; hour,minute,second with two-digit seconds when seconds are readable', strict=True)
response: 6,18
